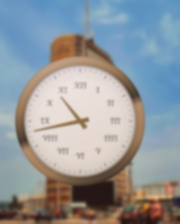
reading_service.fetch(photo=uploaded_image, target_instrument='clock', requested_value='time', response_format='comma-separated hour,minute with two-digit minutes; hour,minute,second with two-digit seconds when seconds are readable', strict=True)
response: 10,43
